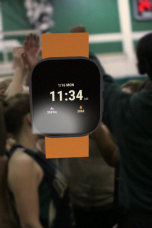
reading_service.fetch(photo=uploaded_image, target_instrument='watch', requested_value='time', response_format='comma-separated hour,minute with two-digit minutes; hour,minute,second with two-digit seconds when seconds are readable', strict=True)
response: 11,34
